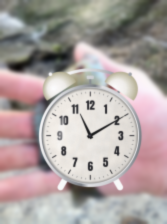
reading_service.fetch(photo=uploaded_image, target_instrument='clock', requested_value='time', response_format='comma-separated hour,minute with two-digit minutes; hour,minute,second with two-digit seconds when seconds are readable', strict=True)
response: 11,10
